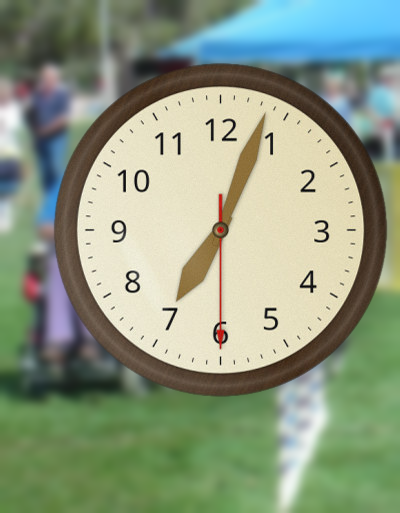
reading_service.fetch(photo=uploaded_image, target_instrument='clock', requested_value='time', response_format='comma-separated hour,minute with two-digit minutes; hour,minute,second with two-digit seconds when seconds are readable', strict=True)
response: 7,03,30
